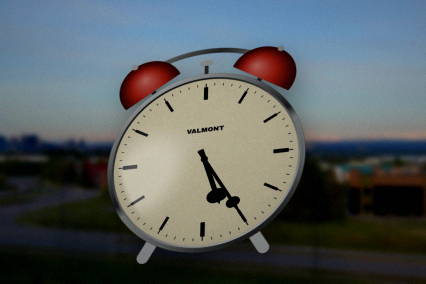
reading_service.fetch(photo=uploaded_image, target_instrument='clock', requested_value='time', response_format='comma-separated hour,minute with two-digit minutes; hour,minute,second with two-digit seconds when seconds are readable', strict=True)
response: 5,25
